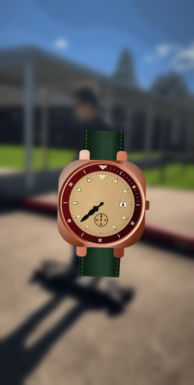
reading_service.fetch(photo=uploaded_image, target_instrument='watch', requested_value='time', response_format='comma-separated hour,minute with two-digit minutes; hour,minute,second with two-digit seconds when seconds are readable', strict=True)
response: 7,38
